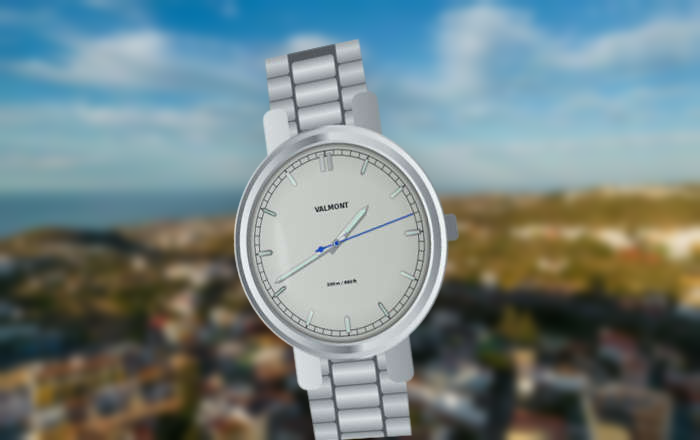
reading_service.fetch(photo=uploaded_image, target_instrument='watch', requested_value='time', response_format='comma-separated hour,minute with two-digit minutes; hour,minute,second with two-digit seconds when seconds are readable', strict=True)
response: 1,41,13
